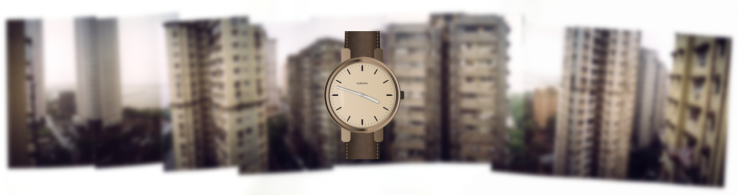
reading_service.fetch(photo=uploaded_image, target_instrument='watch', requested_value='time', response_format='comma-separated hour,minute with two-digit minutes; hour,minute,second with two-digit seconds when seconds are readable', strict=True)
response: 3,48
